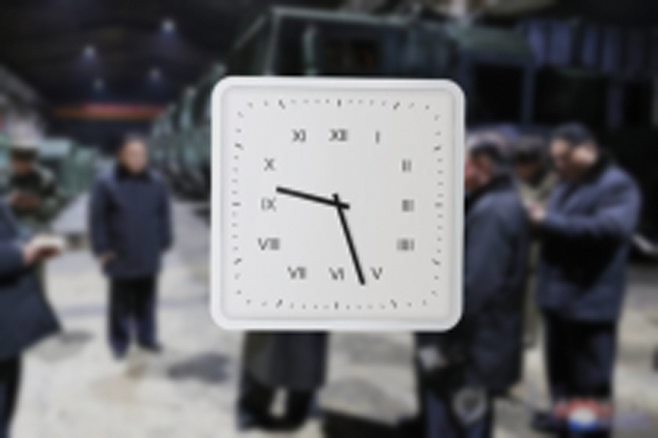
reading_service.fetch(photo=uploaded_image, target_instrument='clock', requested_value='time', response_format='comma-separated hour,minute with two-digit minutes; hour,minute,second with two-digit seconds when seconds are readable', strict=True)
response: 9,27
